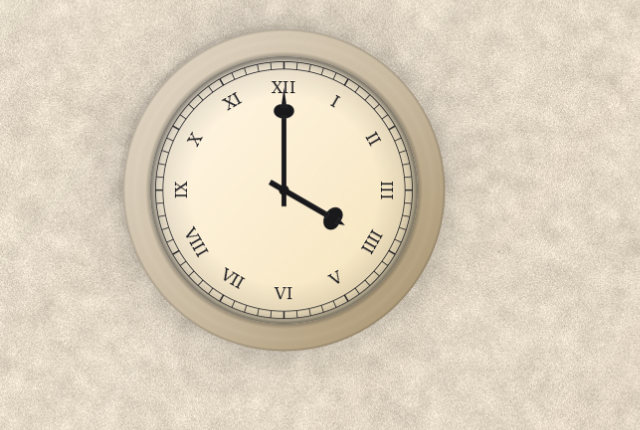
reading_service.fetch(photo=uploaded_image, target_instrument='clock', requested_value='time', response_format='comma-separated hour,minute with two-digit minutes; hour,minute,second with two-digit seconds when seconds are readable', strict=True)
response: 4,00
